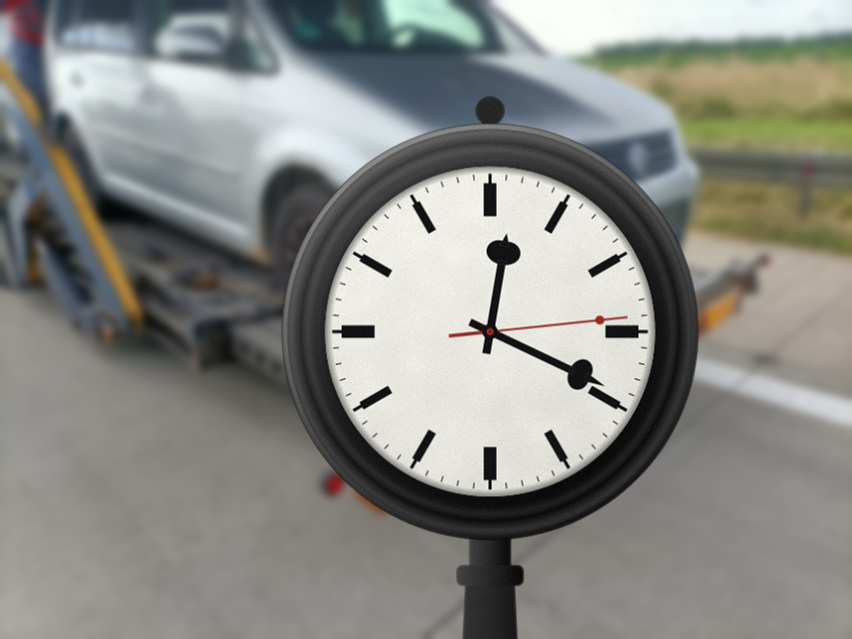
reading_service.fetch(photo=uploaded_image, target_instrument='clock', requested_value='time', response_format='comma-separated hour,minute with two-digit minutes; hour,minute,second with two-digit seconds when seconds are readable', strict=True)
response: 12,19,14
